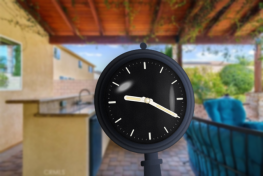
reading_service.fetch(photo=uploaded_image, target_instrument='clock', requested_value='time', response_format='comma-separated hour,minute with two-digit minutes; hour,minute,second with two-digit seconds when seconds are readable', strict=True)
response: 9,20
